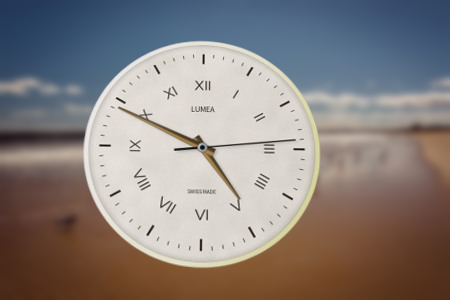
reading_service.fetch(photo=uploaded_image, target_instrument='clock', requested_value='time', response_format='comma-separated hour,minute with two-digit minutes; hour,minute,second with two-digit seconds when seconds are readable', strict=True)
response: 4,49,14
